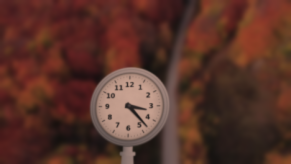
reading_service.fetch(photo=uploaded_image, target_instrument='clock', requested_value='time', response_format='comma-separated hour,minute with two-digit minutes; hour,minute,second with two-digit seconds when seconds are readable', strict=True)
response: 3,23
